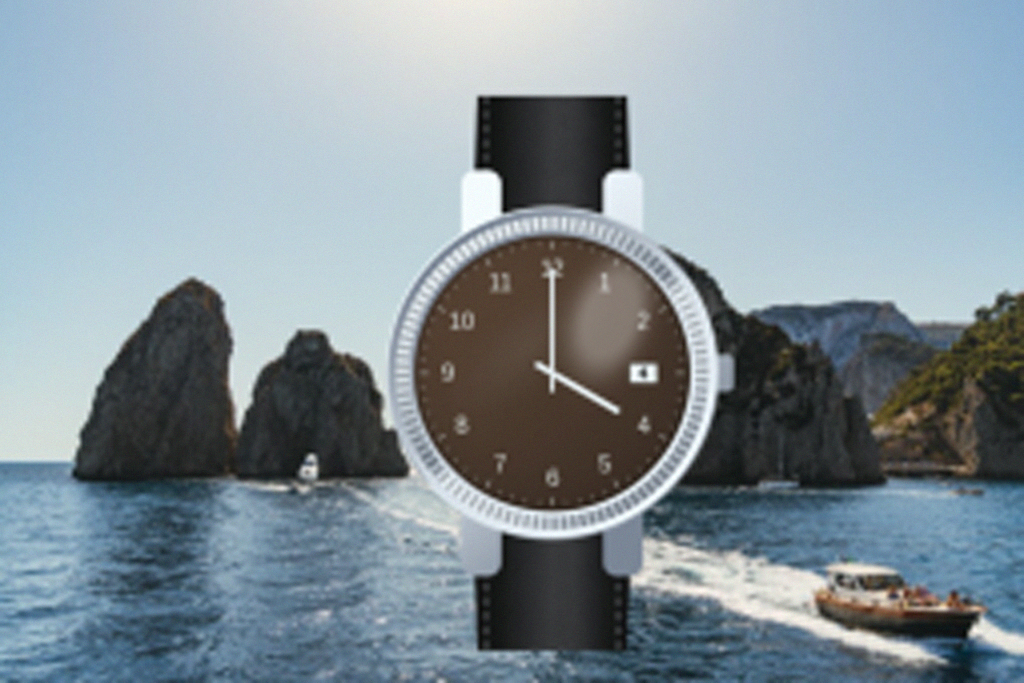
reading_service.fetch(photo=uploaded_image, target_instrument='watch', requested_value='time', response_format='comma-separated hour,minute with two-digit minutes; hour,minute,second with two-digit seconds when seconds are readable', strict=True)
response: 4,00
